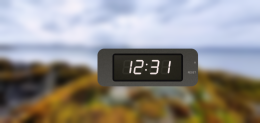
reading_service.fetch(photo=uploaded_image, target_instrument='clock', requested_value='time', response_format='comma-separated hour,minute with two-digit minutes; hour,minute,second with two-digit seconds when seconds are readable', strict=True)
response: 12,31
